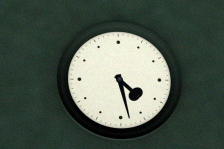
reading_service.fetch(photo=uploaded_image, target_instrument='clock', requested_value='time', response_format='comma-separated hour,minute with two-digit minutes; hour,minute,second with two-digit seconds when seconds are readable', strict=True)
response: 4,28
